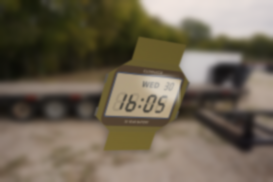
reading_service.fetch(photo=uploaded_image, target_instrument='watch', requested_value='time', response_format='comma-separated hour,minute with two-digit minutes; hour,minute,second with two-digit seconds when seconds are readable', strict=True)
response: 16,05
